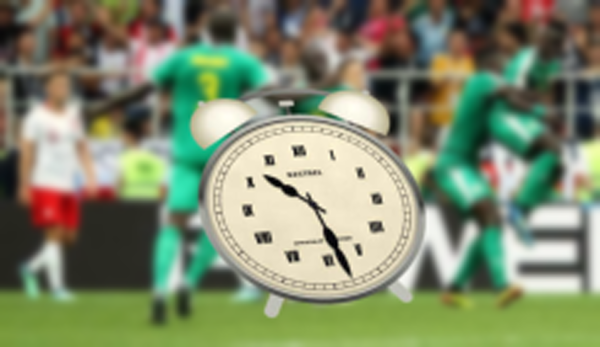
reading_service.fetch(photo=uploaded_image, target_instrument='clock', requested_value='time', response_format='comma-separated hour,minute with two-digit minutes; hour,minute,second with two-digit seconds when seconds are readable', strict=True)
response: 10,28
